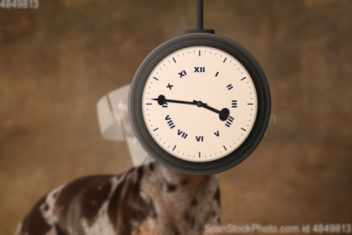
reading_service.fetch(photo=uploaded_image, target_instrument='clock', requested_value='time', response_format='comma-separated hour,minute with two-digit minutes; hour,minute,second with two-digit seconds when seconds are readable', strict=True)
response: 3,46
